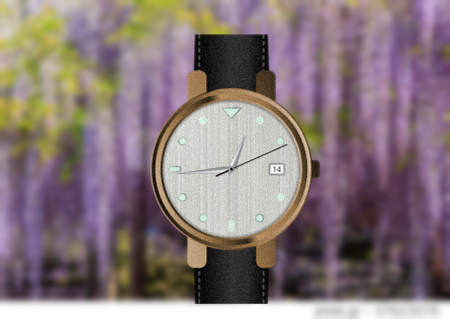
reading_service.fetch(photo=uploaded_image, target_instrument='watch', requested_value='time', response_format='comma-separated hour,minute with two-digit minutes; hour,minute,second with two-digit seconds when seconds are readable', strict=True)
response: 12,44,11
